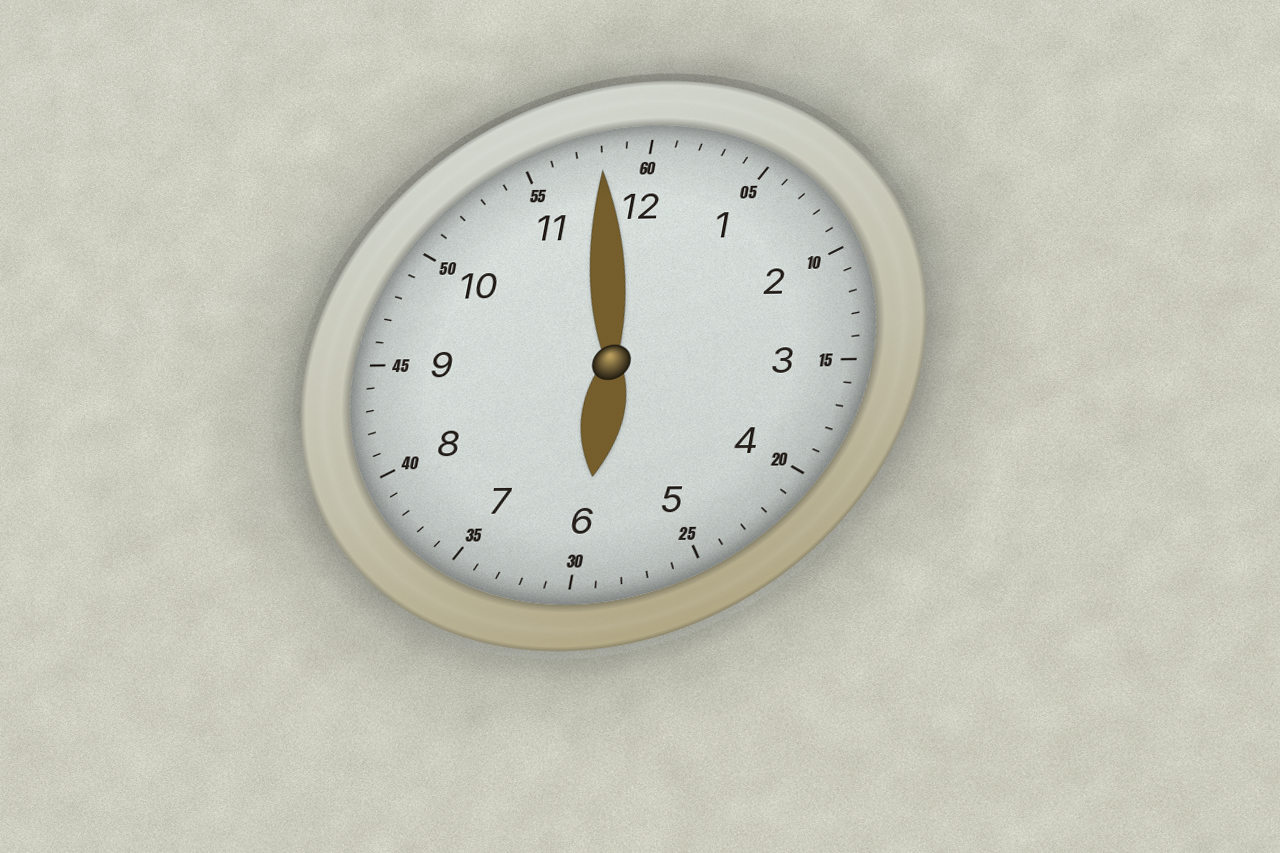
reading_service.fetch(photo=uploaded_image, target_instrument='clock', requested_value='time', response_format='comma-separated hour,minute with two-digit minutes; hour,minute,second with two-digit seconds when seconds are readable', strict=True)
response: 5,58
